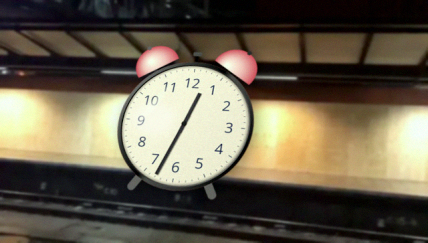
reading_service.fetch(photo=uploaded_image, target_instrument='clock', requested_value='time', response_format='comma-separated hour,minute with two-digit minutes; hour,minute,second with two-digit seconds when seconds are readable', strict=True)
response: 12,33
